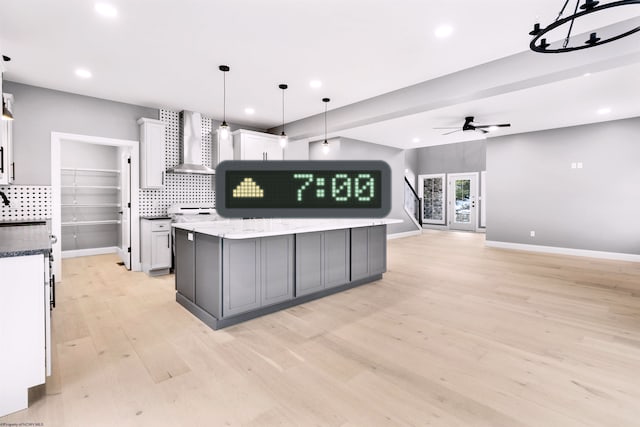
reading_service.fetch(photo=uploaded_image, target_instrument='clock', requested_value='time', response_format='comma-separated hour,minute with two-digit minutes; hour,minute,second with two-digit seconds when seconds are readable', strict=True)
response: 7,00
